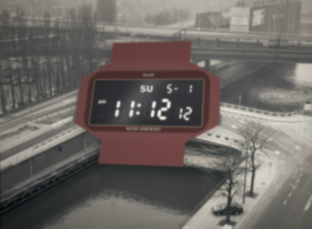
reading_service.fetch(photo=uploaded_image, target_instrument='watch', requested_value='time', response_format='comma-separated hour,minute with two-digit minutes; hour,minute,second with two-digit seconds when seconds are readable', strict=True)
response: 11,12,12
